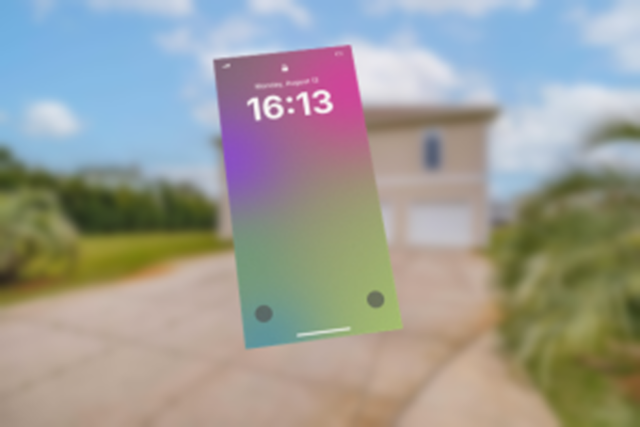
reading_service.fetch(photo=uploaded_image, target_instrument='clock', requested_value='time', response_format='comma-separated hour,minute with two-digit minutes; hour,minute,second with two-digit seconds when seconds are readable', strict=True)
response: 16,13
